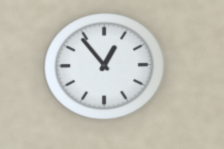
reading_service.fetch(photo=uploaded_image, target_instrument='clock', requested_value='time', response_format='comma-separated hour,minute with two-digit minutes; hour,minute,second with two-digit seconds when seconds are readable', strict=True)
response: 12,54
